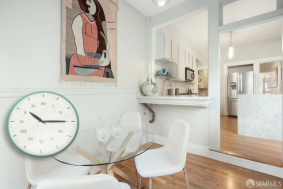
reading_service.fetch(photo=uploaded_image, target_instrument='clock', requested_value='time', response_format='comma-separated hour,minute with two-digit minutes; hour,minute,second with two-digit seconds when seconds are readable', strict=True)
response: 10,15
